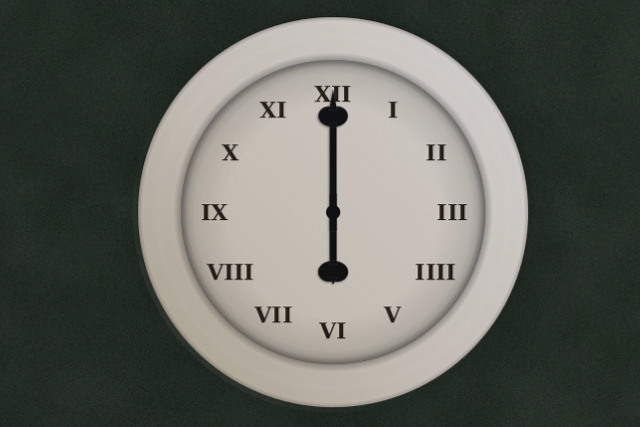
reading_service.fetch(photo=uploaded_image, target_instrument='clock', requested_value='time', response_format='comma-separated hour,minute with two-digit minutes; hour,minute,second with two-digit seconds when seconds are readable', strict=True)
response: 6,00
